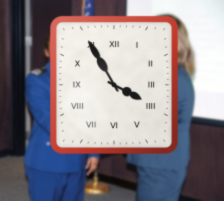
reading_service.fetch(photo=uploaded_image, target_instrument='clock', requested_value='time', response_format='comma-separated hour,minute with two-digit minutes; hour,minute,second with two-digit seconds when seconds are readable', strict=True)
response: 3,55
